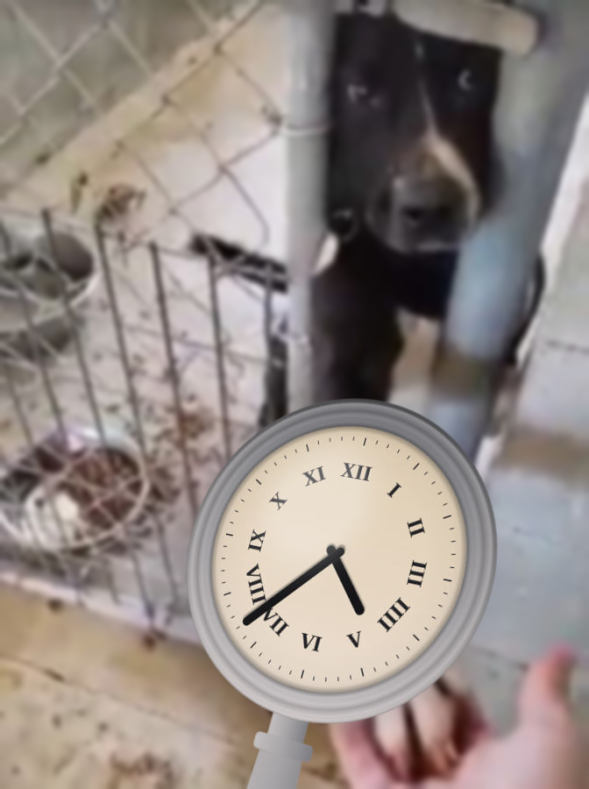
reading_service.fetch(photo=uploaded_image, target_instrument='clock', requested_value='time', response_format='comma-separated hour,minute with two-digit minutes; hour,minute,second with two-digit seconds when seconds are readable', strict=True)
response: 4,37
